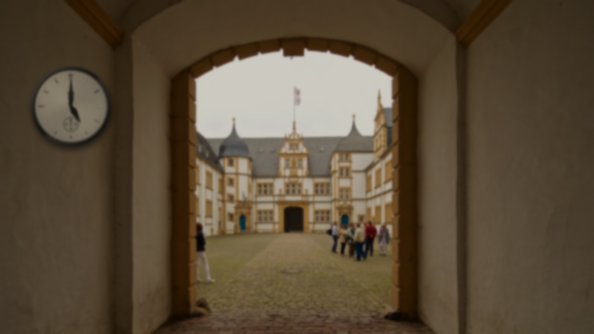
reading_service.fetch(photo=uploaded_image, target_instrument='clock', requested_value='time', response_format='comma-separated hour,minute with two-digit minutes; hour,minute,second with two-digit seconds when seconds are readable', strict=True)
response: 5,00
